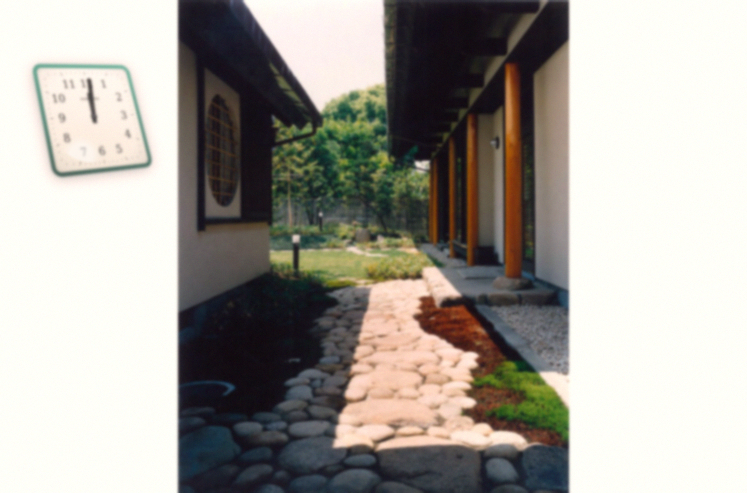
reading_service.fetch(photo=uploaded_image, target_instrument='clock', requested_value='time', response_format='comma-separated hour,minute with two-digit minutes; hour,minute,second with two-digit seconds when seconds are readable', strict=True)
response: 12,01
